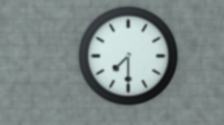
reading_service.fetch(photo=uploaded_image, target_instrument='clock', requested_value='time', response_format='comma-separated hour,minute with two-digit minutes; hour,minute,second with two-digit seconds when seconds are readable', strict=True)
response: 7,30
